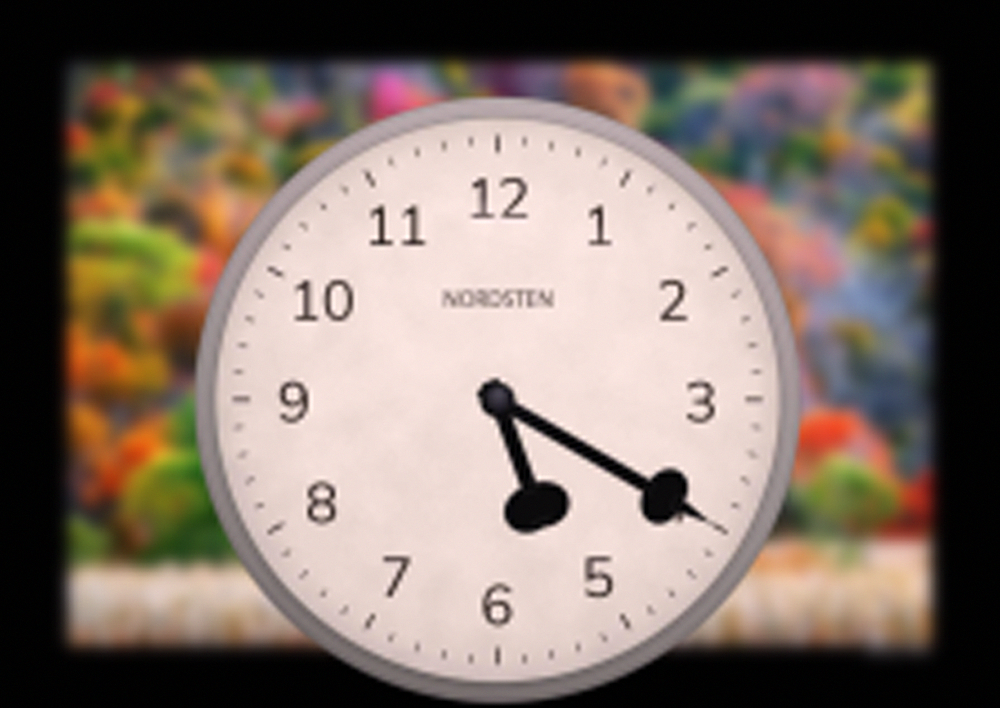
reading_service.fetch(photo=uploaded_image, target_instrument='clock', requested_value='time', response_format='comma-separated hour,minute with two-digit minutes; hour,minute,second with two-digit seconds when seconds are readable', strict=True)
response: 5,20
